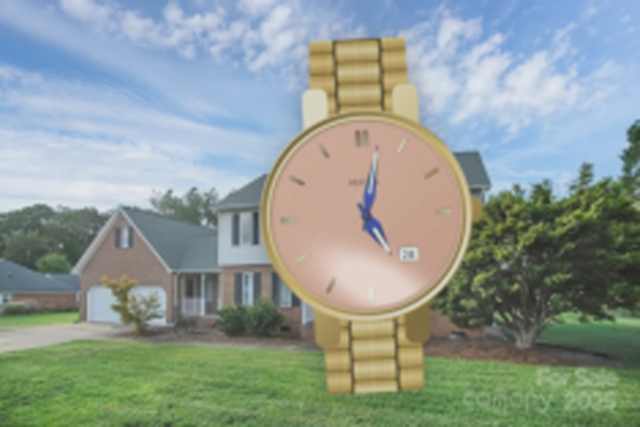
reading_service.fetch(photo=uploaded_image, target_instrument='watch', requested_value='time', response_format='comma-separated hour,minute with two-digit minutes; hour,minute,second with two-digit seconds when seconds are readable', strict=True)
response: 5,02
